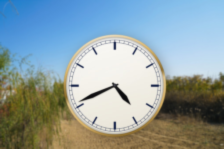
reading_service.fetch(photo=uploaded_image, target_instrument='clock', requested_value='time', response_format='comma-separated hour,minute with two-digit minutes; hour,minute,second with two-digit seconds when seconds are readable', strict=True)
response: 4,41
